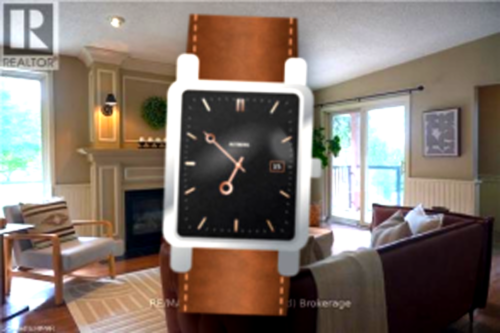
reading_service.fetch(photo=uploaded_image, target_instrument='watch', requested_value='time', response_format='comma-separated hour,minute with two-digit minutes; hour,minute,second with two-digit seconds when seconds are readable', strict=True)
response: 6,52
